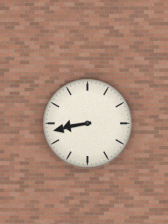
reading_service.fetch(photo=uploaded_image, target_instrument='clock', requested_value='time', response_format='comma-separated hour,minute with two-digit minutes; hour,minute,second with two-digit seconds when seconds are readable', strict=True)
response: 8,43
